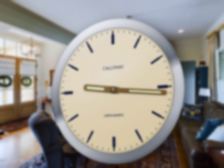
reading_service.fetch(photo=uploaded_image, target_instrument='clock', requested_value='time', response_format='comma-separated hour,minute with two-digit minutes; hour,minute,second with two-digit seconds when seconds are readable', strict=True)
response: 9,16
